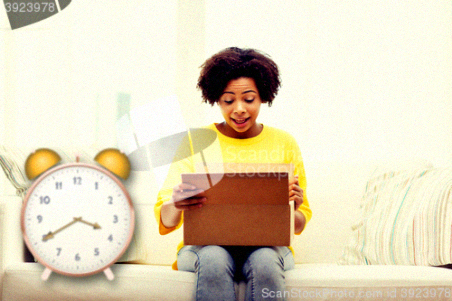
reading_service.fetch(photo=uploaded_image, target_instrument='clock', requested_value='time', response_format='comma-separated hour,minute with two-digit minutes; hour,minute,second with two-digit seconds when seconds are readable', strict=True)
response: 3,40
